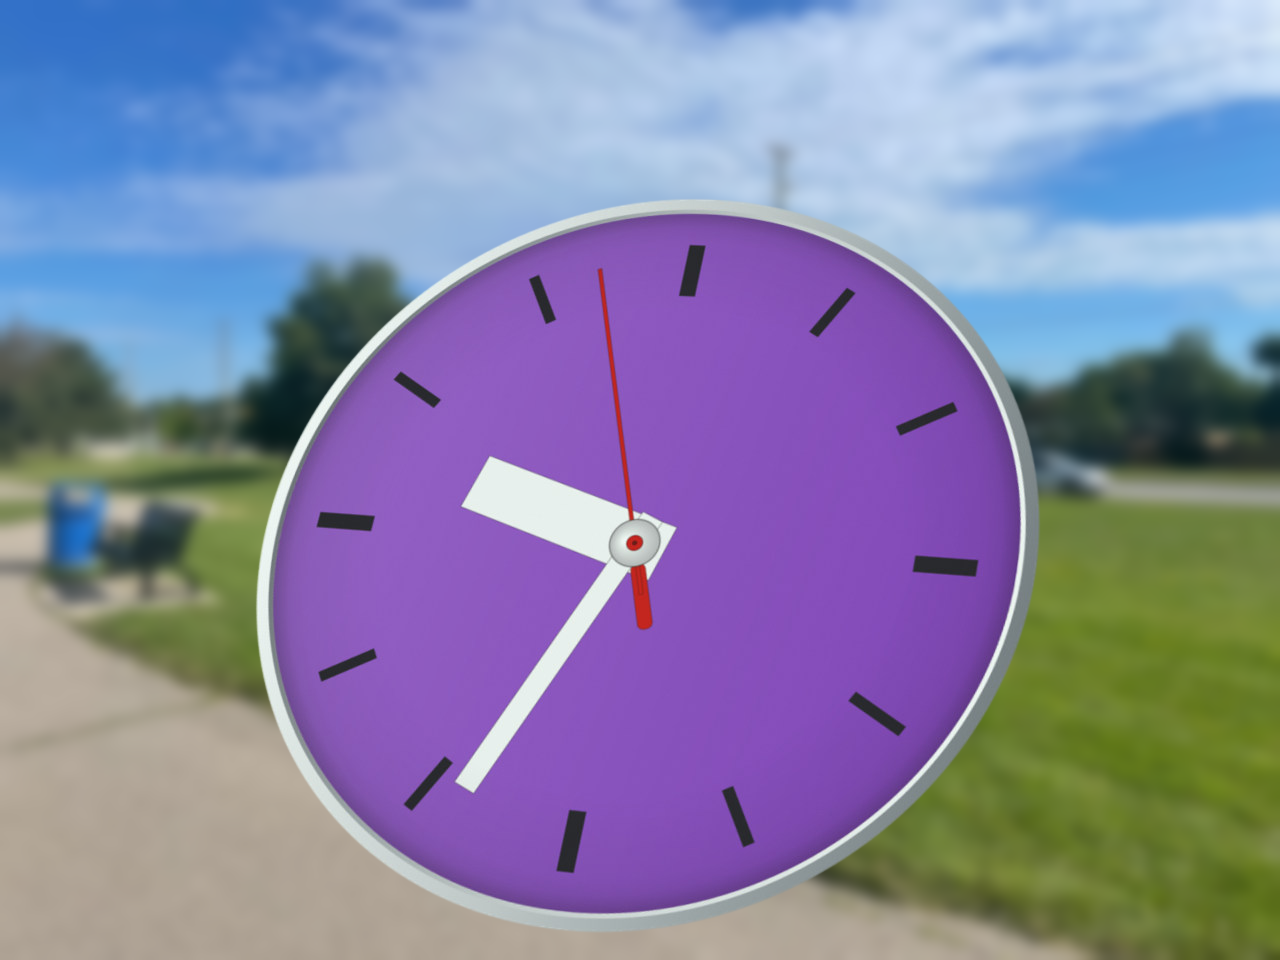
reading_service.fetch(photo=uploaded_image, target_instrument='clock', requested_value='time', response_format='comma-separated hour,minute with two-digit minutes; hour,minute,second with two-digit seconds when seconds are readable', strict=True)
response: 9,33,57
